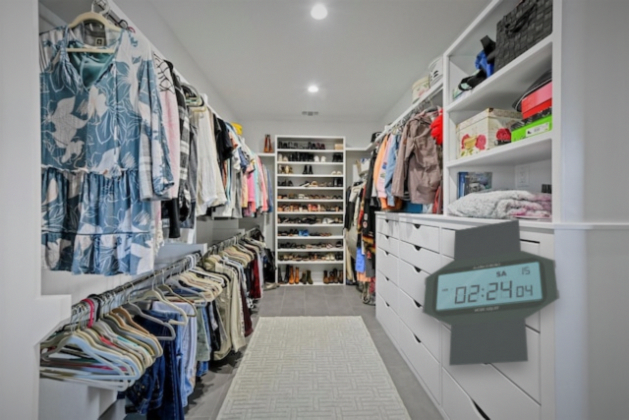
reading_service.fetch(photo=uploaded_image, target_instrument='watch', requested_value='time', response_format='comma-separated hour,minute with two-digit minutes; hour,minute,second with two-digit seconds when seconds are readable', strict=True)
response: 2,24,04
